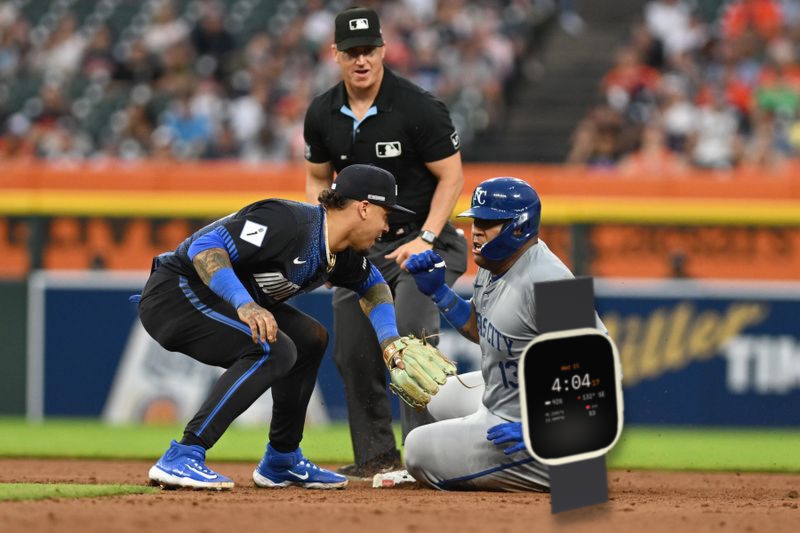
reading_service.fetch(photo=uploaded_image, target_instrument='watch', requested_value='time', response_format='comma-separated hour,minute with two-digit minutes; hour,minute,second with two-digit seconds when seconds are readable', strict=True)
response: 4,04
